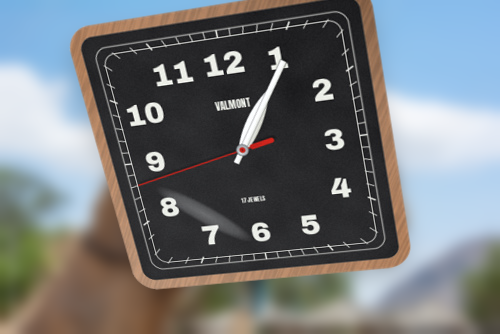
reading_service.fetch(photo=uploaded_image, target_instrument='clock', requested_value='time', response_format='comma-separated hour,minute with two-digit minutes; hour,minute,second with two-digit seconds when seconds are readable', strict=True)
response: 1,05,43
